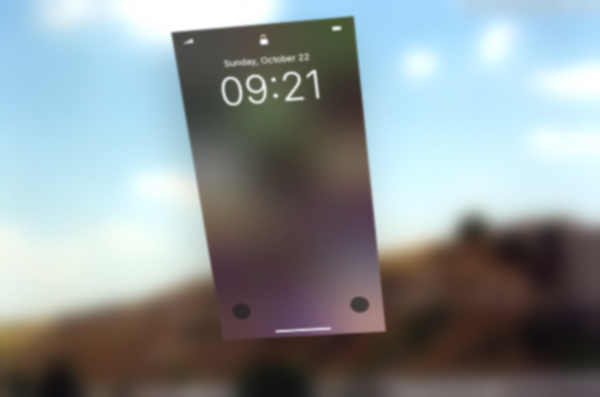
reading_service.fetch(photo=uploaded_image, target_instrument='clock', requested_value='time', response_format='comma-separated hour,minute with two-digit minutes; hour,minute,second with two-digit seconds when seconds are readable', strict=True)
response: 9,21
